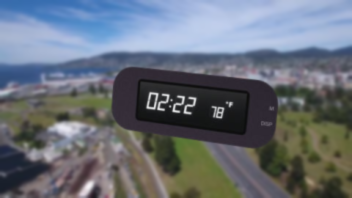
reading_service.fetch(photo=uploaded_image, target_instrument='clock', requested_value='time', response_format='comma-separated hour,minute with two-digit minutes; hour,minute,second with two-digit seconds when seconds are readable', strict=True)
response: 2,22
